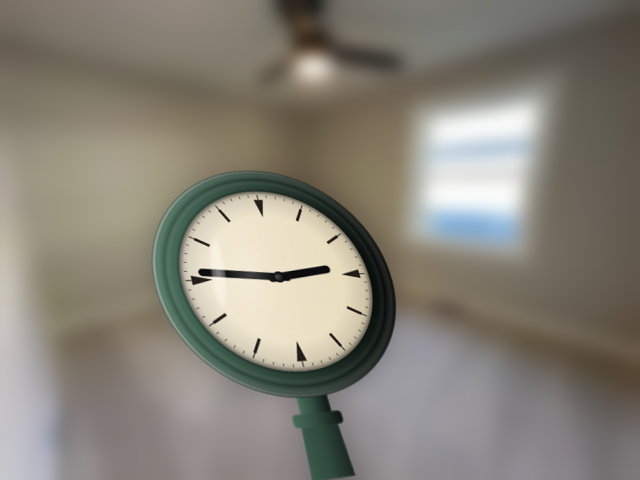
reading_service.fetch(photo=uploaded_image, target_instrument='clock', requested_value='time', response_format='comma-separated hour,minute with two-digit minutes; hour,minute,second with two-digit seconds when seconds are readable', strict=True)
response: 2,46
